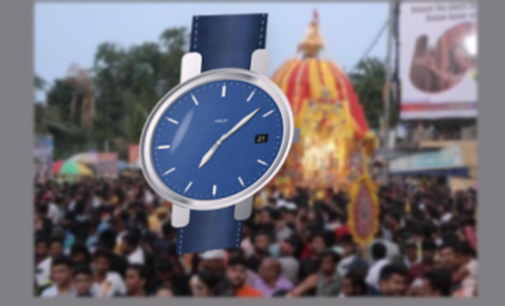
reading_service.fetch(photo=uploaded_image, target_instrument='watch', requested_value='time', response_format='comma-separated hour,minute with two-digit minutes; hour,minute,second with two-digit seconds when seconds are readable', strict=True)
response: 7,08
